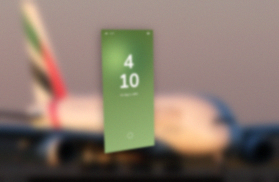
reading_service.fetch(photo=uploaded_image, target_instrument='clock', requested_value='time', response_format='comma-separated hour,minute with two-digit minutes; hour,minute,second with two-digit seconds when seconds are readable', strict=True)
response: 4,10
